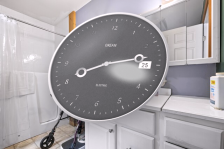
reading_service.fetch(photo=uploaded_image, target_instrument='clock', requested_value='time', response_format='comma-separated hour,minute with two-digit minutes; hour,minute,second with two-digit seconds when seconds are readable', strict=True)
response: 8,13
